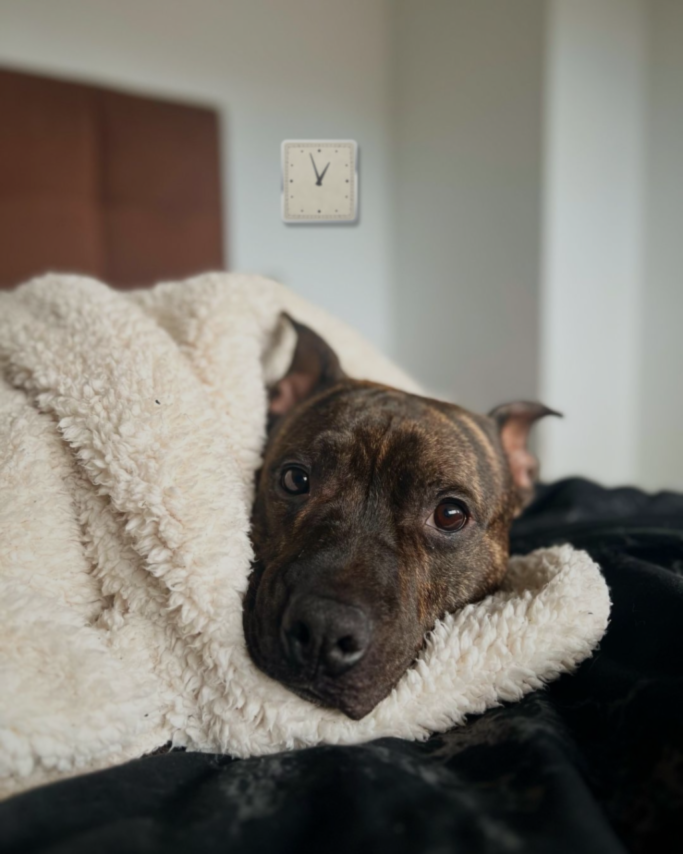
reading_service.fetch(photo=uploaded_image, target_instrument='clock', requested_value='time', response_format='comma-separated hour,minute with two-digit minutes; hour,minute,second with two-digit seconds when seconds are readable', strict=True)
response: 12,57
